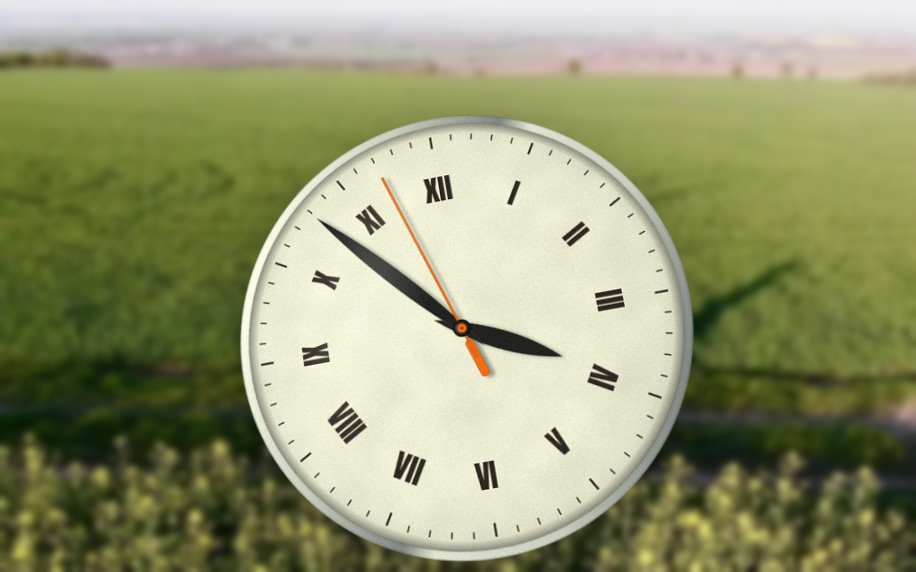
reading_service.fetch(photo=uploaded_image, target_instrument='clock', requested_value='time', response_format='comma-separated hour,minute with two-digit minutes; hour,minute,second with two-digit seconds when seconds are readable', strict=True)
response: 3,52,57
